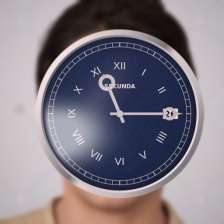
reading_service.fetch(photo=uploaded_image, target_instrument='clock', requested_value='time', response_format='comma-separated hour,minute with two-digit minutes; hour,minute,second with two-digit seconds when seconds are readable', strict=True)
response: 11,15
